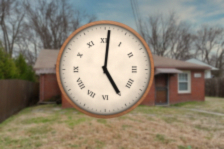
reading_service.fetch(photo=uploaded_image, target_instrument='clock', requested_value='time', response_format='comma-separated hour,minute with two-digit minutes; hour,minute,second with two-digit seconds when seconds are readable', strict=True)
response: 5,01
